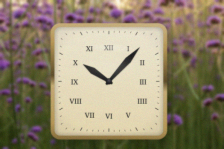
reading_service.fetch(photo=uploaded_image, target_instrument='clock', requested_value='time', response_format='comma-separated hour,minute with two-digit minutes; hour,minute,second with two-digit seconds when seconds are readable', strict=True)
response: 10,07
